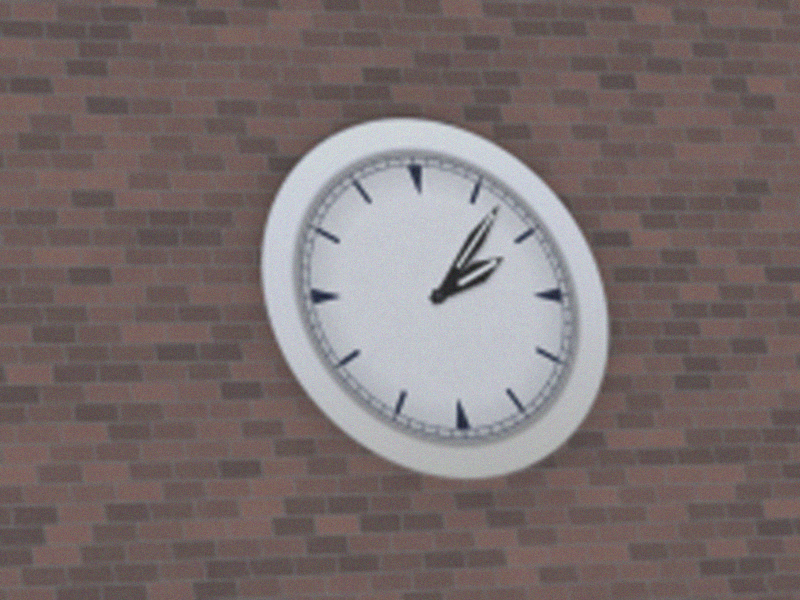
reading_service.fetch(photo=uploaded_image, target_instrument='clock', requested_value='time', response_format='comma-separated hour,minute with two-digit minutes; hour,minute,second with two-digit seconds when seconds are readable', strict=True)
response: 2,07
